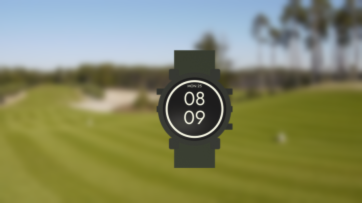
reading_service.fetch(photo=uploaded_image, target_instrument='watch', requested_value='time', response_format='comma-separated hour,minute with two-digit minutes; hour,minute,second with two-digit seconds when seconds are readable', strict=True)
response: 8,09
